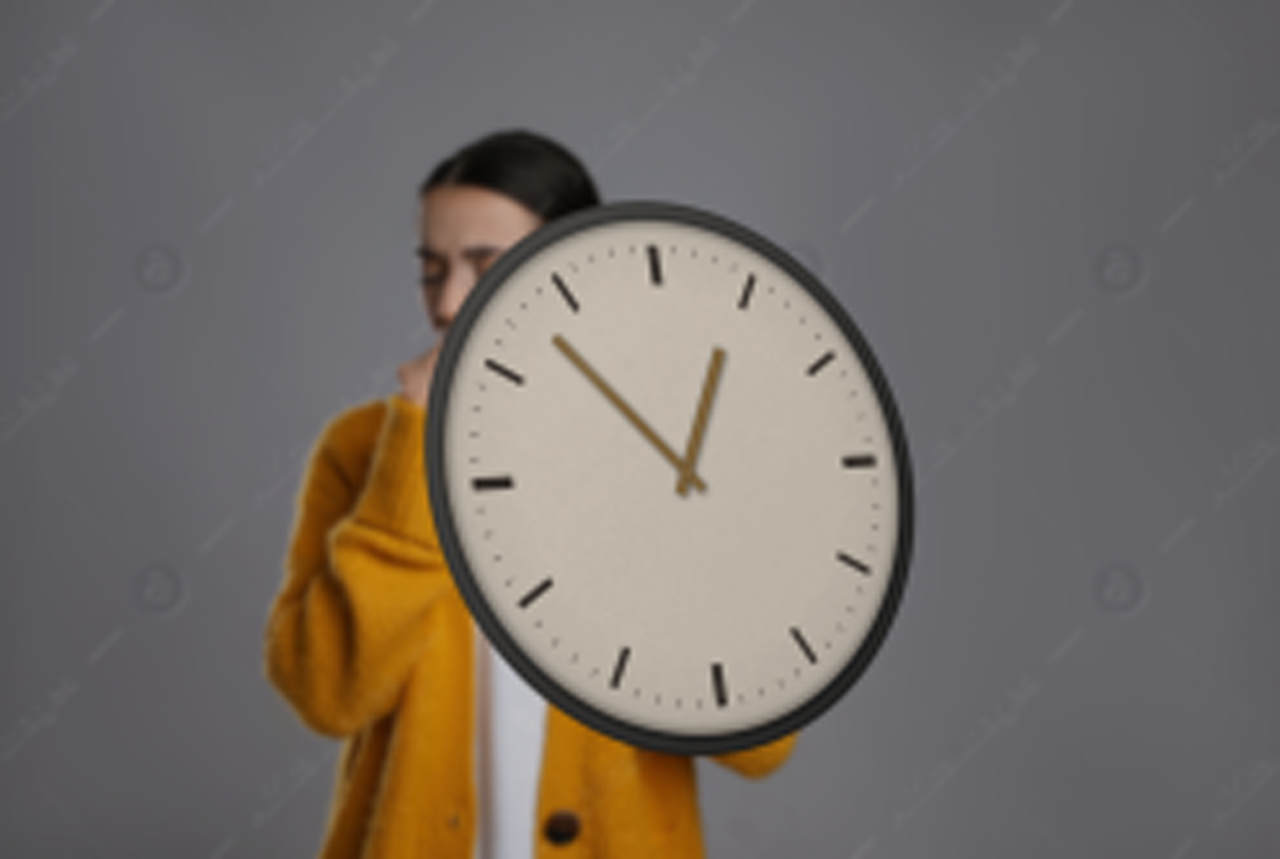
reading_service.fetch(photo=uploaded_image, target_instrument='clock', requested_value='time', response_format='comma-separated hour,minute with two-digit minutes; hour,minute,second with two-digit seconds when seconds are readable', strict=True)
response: 12,53
